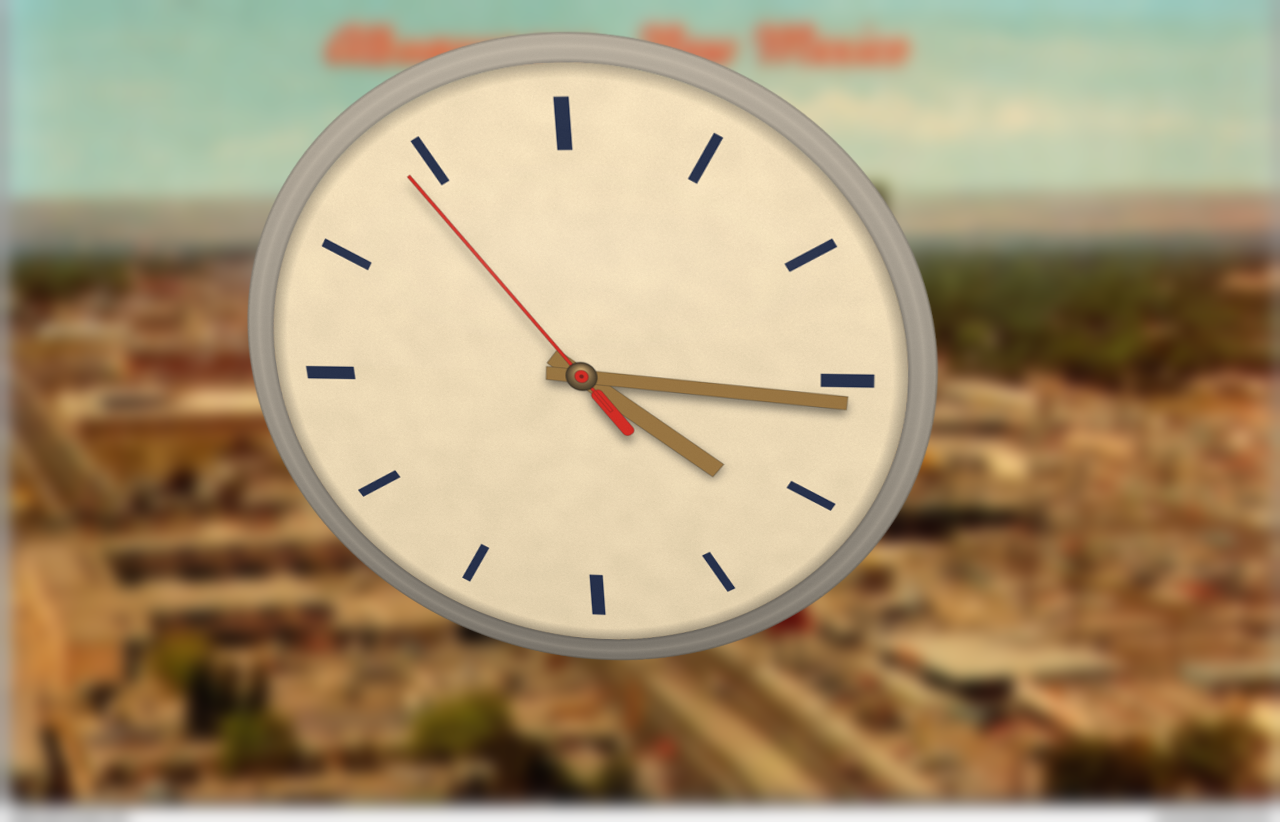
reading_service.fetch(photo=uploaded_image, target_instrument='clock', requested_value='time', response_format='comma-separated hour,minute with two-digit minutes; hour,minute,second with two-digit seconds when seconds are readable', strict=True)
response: 4,15,54
